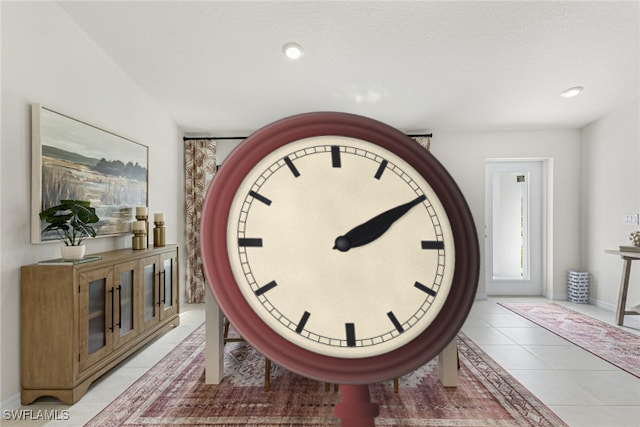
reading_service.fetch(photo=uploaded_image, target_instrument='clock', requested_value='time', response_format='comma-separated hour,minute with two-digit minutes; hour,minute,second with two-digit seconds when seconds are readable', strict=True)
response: 2,10
